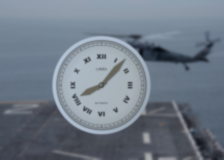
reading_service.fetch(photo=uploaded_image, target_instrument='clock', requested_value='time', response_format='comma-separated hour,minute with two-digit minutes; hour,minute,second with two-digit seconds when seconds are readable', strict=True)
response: 8,07
